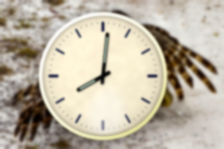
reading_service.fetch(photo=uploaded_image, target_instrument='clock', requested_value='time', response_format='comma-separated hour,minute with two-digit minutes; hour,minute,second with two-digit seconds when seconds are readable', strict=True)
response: 8,01
